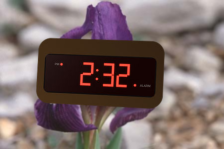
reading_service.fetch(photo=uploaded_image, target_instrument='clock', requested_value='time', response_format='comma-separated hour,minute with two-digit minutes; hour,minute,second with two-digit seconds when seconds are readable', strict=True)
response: 2,32
